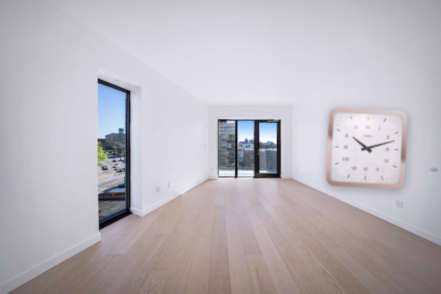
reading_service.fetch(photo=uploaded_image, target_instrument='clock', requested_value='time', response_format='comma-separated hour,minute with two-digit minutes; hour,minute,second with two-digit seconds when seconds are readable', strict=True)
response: 10,12
